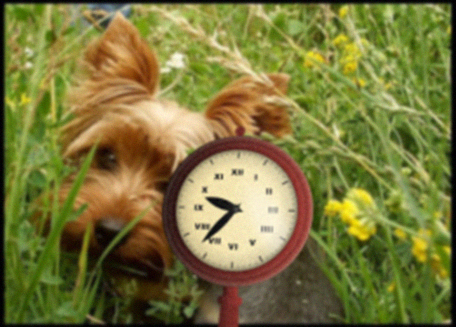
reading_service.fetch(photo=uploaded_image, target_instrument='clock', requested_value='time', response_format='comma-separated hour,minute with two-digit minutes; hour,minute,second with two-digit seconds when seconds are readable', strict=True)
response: 9,37
